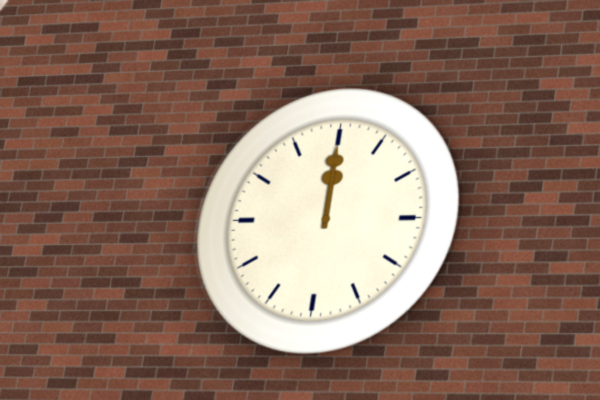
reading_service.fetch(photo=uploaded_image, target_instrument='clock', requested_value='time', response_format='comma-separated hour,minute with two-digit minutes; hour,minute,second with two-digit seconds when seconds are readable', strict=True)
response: 12,00
